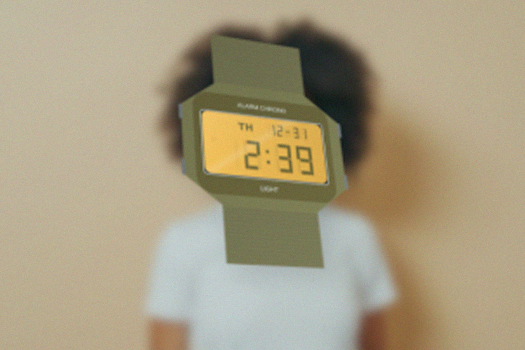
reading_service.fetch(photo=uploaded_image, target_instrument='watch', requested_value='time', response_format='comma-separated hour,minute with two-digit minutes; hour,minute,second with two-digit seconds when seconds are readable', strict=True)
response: 2,39
